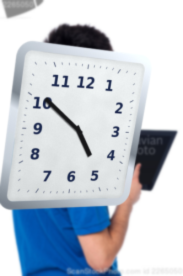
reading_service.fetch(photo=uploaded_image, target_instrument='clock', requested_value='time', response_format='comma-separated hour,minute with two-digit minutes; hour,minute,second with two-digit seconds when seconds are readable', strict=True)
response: 4,51
